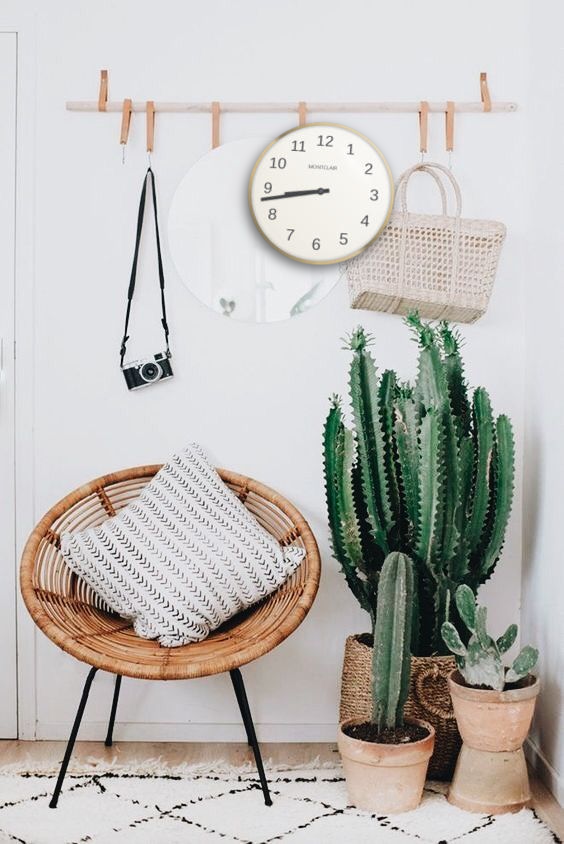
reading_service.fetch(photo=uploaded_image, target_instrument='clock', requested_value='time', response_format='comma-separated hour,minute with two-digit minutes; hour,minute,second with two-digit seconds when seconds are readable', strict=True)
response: 8,43
